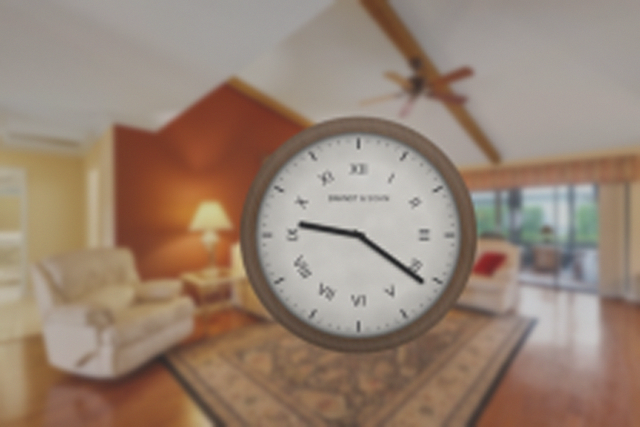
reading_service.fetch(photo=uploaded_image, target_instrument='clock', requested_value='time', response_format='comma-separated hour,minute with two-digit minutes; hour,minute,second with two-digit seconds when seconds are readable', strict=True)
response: 9,21
